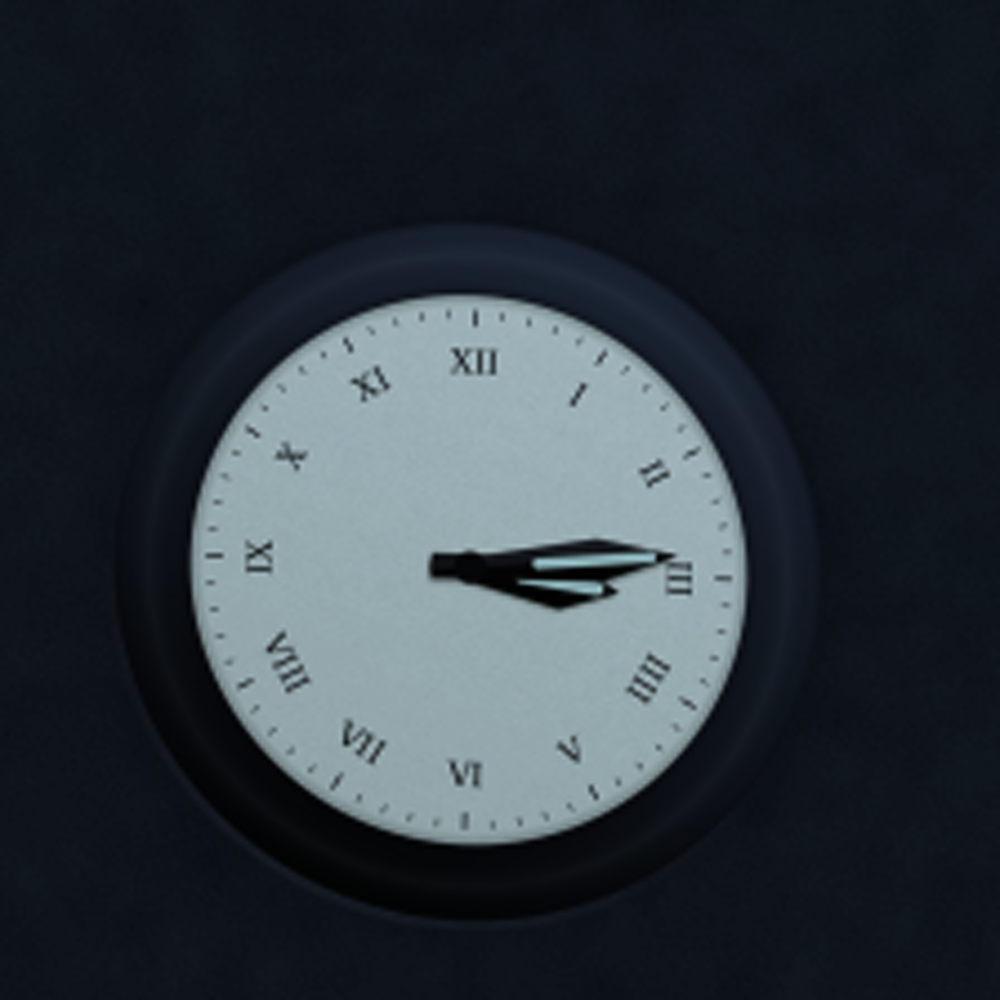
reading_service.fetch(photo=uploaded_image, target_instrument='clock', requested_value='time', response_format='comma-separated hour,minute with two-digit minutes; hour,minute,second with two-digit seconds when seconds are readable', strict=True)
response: 3,14
